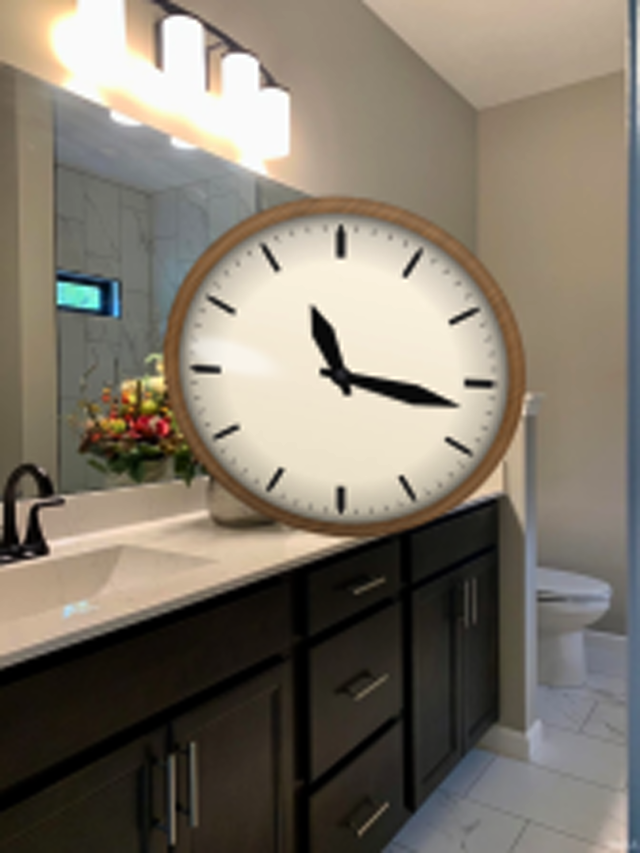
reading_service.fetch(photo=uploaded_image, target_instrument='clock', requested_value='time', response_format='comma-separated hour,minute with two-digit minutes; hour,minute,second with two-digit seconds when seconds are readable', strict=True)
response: 11,17
